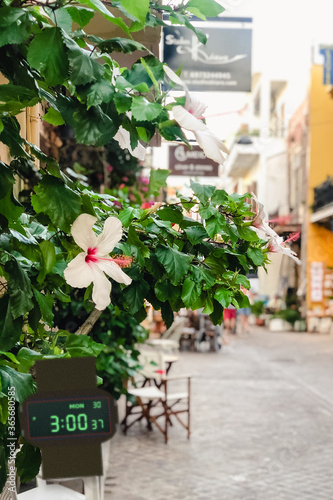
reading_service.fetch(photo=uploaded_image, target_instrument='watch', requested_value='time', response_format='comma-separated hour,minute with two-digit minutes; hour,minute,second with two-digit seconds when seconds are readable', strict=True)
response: 3,00
